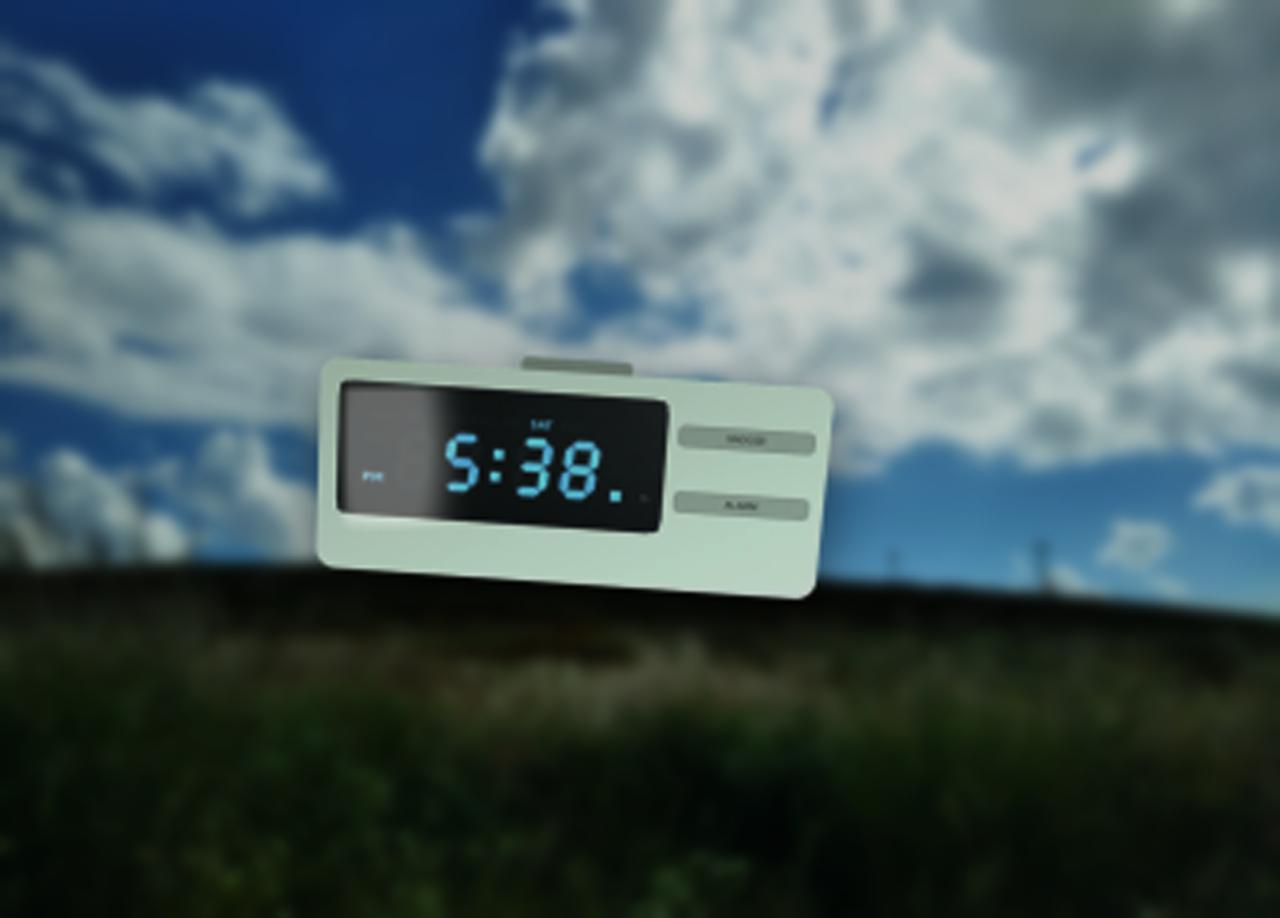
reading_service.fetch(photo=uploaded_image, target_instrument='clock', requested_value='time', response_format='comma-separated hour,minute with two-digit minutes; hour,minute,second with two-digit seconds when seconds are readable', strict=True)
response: 5,38
